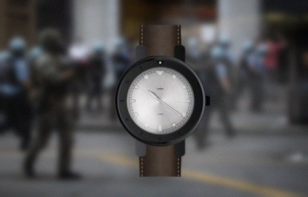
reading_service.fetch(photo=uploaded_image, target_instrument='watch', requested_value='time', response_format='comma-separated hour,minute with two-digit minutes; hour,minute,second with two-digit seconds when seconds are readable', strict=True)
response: 10,21
